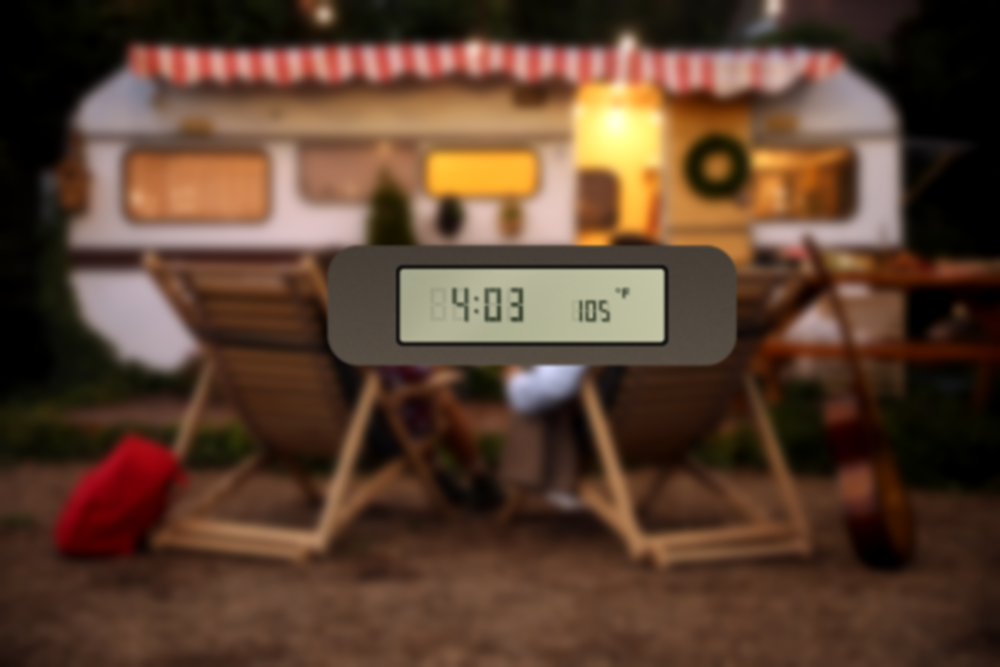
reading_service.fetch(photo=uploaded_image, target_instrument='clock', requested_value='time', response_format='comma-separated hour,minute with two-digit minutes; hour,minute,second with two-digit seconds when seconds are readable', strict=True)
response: 4,03
